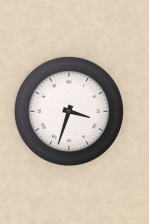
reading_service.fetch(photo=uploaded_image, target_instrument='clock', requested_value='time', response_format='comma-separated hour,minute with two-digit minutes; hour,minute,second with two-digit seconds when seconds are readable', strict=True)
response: 3,33
